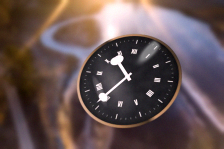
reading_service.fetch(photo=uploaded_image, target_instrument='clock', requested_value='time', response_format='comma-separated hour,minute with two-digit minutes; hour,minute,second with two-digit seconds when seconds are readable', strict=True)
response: 10,36
